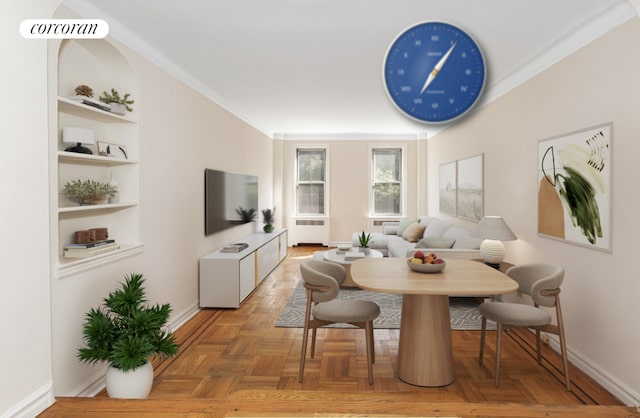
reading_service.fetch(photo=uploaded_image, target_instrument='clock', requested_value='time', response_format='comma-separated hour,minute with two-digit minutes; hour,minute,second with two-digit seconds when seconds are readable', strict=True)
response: 7,06
